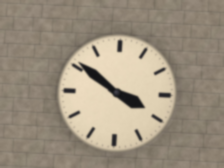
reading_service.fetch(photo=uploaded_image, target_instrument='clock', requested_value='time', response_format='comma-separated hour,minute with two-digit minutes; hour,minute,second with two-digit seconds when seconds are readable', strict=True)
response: 3,51
